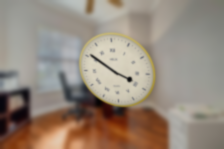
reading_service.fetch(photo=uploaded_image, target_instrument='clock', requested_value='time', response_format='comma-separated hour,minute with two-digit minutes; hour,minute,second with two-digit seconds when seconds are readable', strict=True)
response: 3,51
